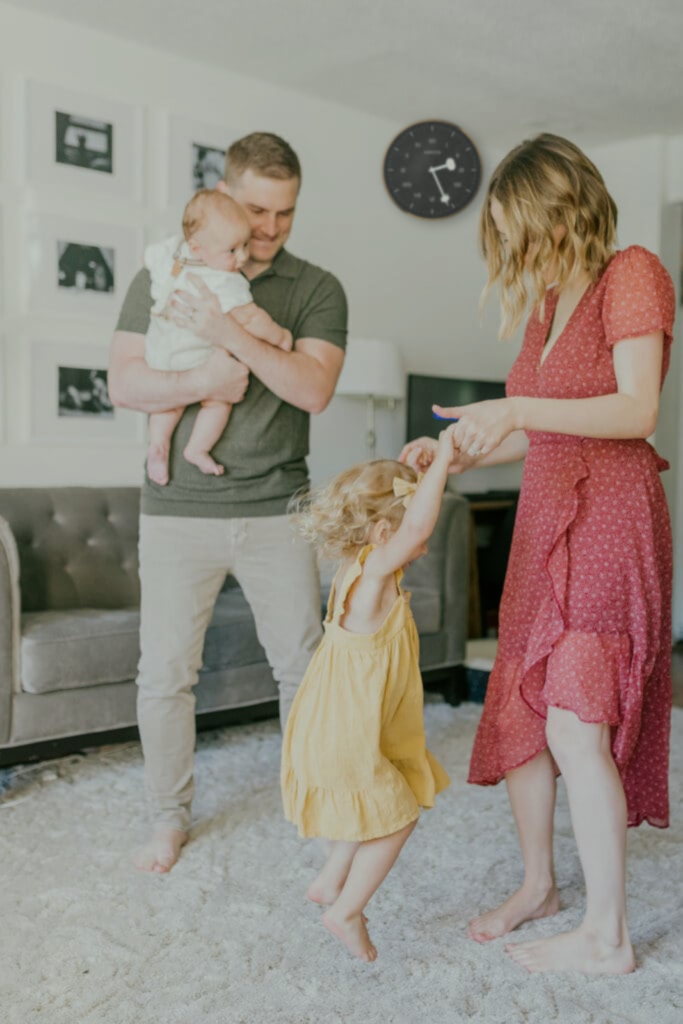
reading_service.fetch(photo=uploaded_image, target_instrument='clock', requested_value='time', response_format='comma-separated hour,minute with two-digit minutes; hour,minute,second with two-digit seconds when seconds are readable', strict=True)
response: 2,26
